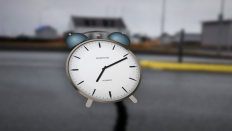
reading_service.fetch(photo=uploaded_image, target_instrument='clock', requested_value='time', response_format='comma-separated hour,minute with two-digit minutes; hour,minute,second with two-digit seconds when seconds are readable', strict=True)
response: 7,11
